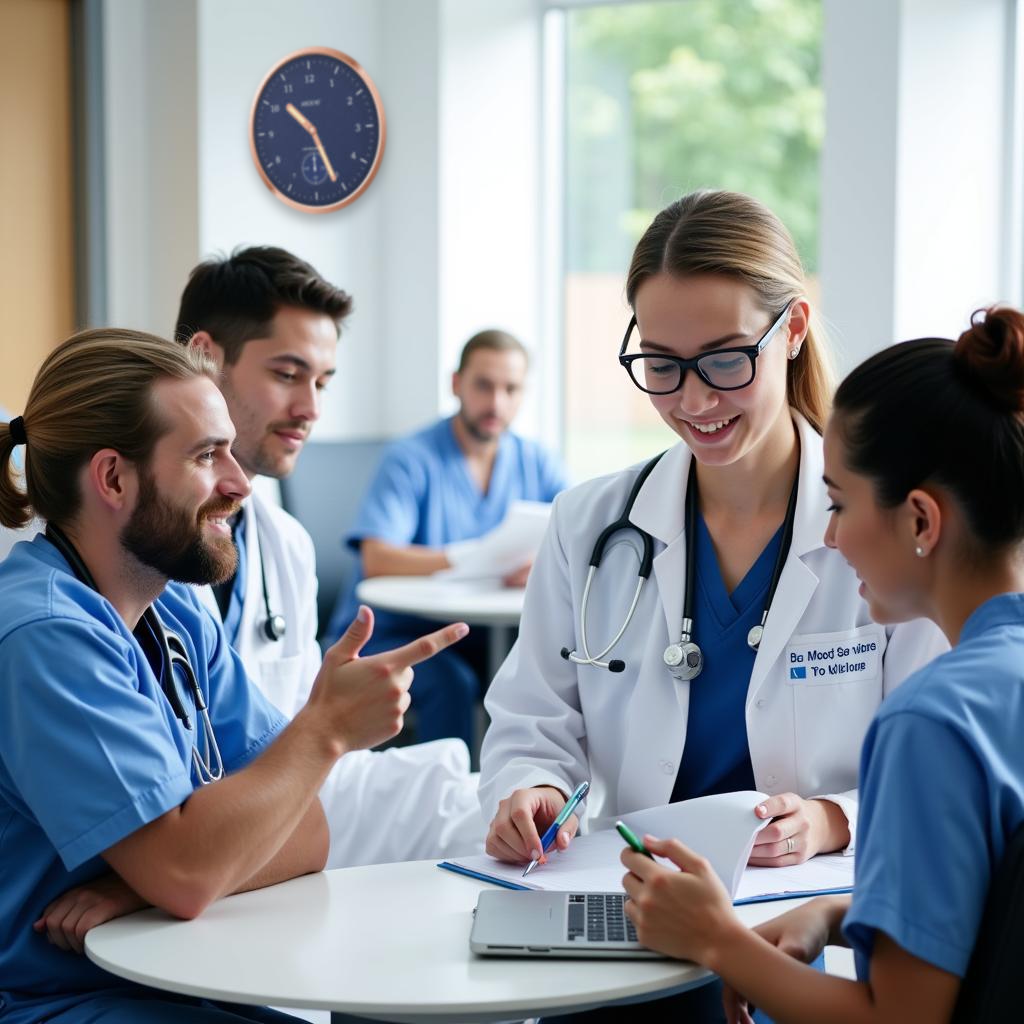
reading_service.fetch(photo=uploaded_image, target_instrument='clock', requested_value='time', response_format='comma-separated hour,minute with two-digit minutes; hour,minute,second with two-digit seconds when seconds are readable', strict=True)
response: 10,26
